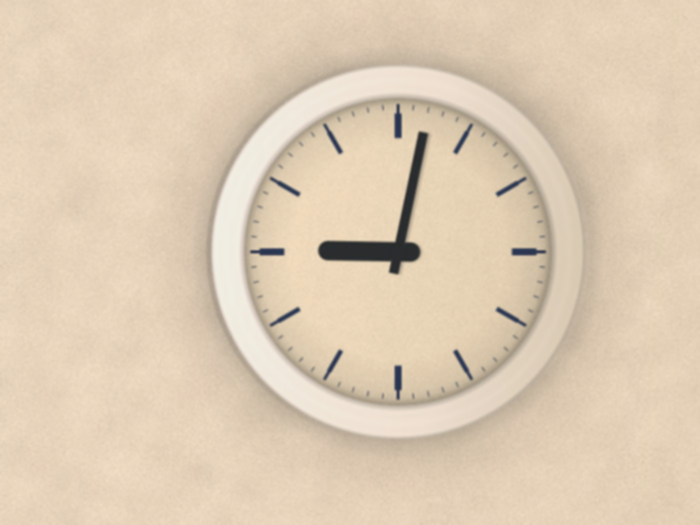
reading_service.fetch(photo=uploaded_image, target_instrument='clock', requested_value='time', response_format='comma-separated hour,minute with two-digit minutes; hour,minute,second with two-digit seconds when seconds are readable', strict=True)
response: 9,02
